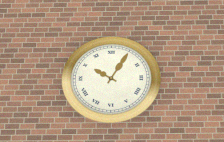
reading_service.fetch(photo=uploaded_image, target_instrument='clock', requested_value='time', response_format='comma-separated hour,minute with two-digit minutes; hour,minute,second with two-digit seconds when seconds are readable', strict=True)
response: 10,05
